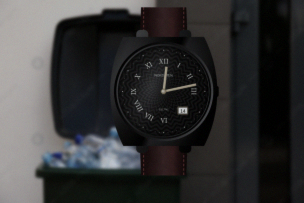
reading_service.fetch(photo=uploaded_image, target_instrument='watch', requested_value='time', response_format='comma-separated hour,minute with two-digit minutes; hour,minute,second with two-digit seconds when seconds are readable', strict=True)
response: 12,13
